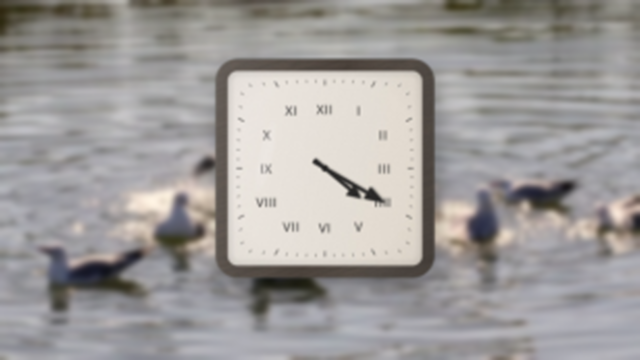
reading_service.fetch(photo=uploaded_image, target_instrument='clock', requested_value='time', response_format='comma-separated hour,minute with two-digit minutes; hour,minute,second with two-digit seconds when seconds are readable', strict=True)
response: 4,20
